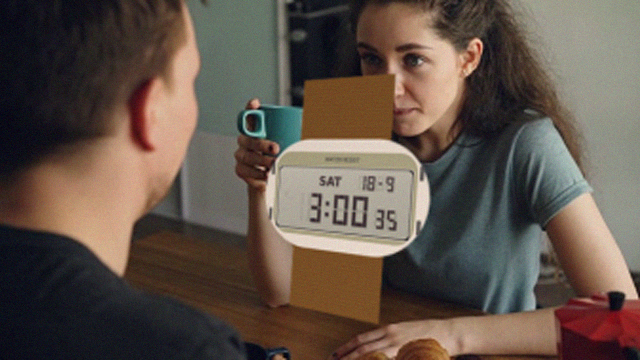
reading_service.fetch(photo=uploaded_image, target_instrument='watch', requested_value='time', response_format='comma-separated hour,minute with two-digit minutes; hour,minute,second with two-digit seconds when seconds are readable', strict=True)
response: 3,00,35
